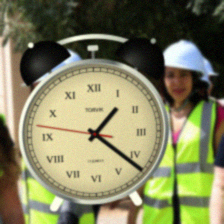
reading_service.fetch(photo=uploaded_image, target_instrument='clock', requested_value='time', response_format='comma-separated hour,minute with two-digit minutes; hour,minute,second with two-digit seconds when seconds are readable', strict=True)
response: 1,21,47
